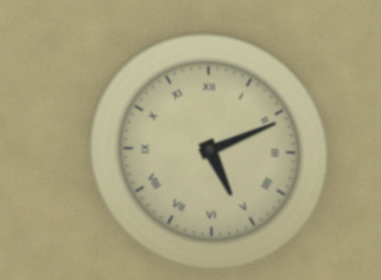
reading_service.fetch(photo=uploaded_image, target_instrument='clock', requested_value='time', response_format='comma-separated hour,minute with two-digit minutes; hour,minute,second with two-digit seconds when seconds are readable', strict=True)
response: 5,11
